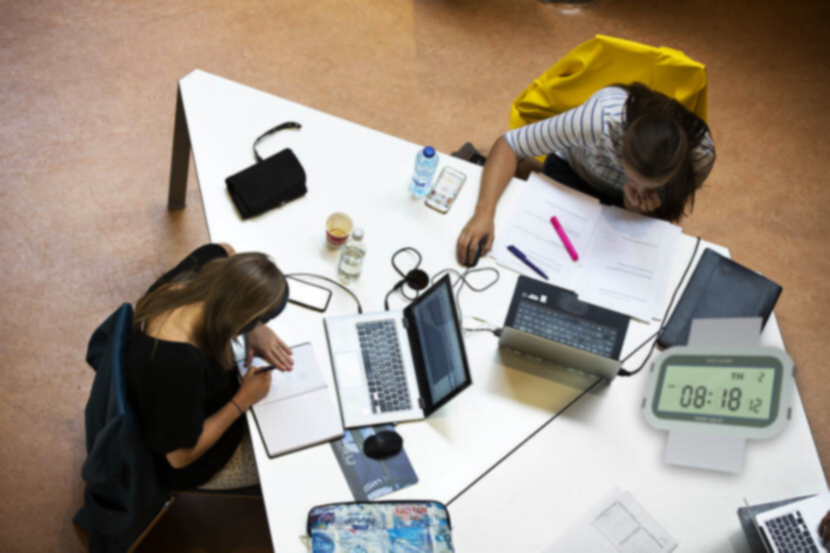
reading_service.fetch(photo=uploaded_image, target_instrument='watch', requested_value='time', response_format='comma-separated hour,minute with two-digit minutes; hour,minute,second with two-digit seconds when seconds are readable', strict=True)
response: 8,18
